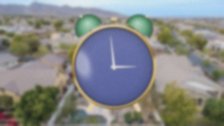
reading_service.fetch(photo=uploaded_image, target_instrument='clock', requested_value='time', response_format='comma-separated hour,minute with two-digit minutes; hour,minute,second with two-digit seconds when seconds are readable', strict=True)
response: 2,59
